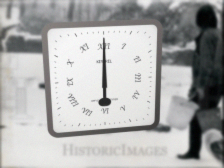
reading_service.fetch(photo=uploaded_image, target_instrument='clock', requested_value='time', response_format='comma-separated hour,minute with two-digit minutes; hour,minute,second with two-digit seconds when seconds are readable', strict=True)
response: 6,00
